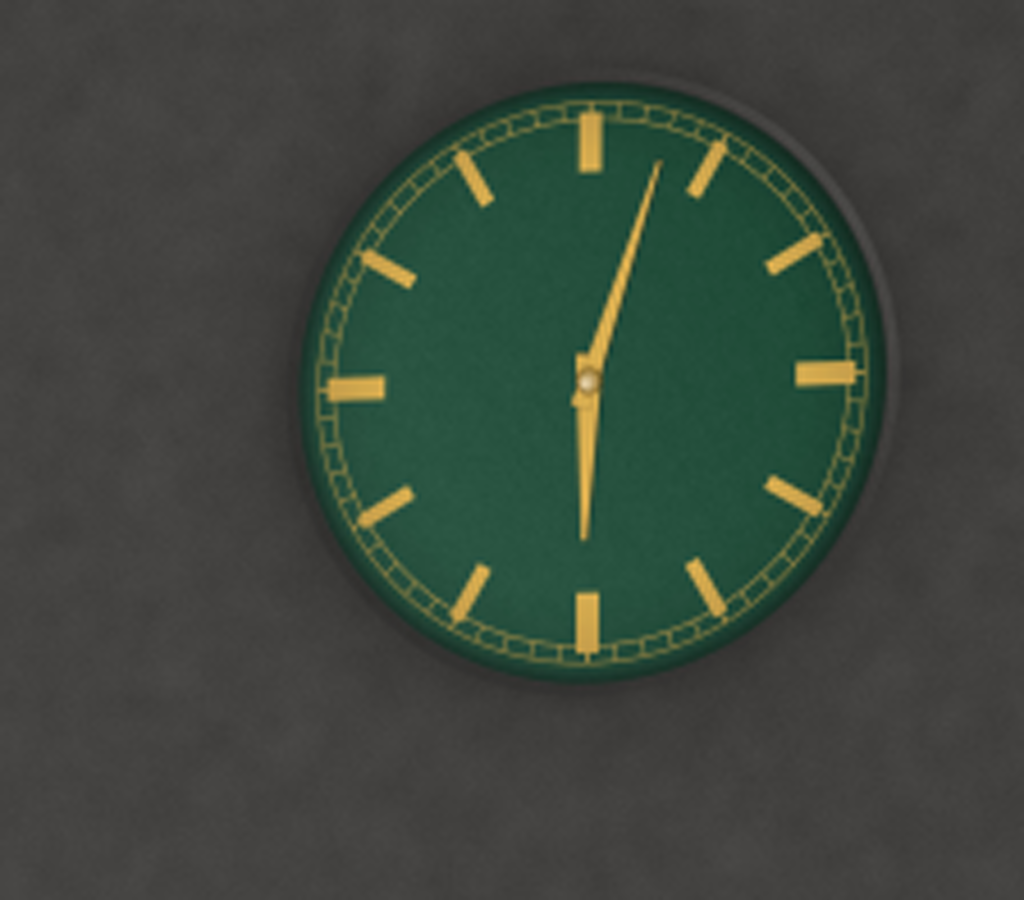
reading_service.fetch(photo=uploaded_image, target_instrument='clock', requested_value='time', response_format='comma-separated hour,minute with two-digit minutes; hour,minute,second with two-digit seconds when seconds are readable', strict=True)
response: 6,03
